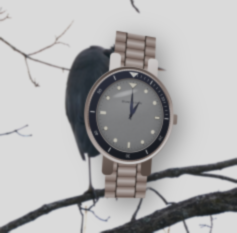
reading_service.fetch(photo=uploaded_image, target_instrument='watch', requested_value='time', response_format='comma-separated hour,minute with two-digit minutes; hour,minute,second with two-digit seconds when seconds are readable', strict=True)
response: 1,00
